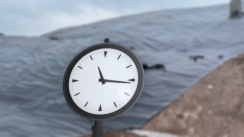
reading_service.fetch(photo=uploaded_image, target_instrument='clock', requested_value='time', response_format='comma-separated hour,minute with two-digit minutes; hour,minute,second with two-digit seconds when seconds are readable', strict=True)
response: 11,16
